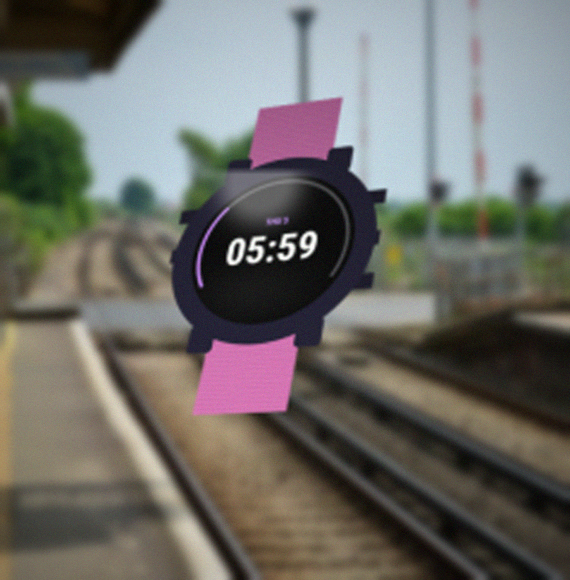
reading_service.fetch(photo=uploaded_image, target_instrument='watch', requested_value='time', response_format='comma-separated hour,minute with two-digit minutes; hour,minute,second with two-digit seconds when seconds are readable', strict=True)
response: 5,59
